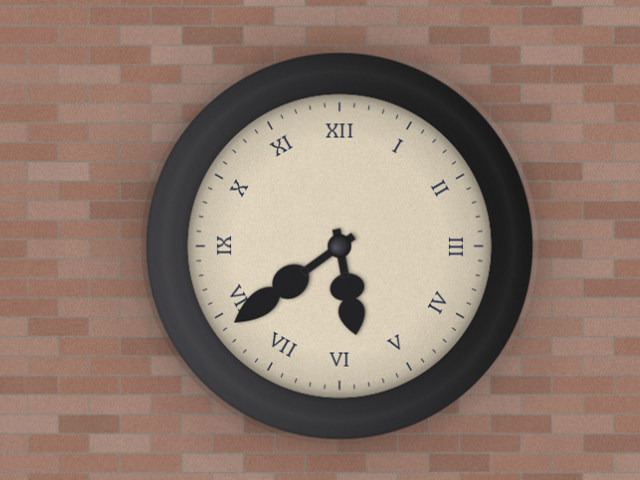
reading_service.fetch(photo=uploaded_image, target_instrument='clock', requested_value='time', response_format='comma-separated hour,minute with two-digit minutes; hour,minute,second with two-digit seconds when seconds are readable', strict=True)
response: 5,39
